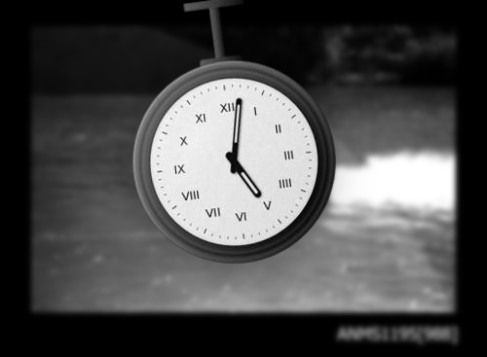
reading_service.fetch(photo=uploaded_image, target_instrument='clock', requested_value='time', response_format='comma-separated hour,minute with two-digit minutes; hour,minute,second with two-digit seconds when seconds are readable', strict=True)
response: 5,02
